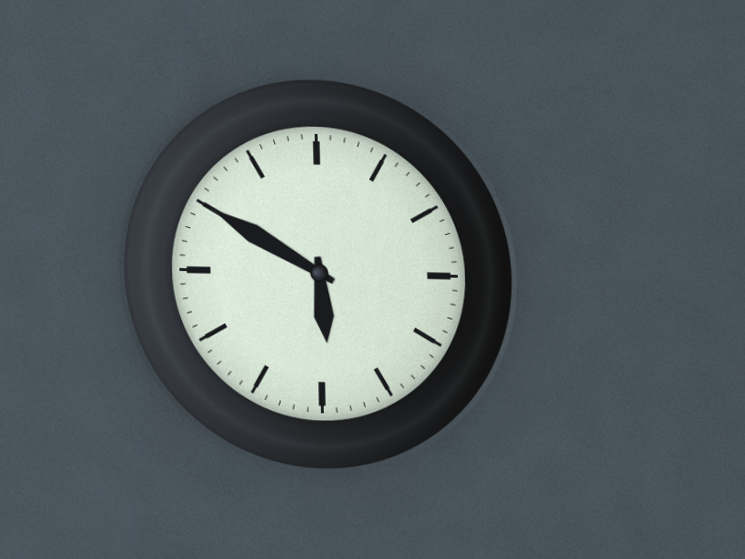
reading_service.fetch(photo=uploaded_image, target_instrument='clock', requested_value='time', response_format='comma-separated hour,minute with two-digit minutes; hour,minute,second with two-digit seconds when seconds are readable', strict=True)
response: 5,50
